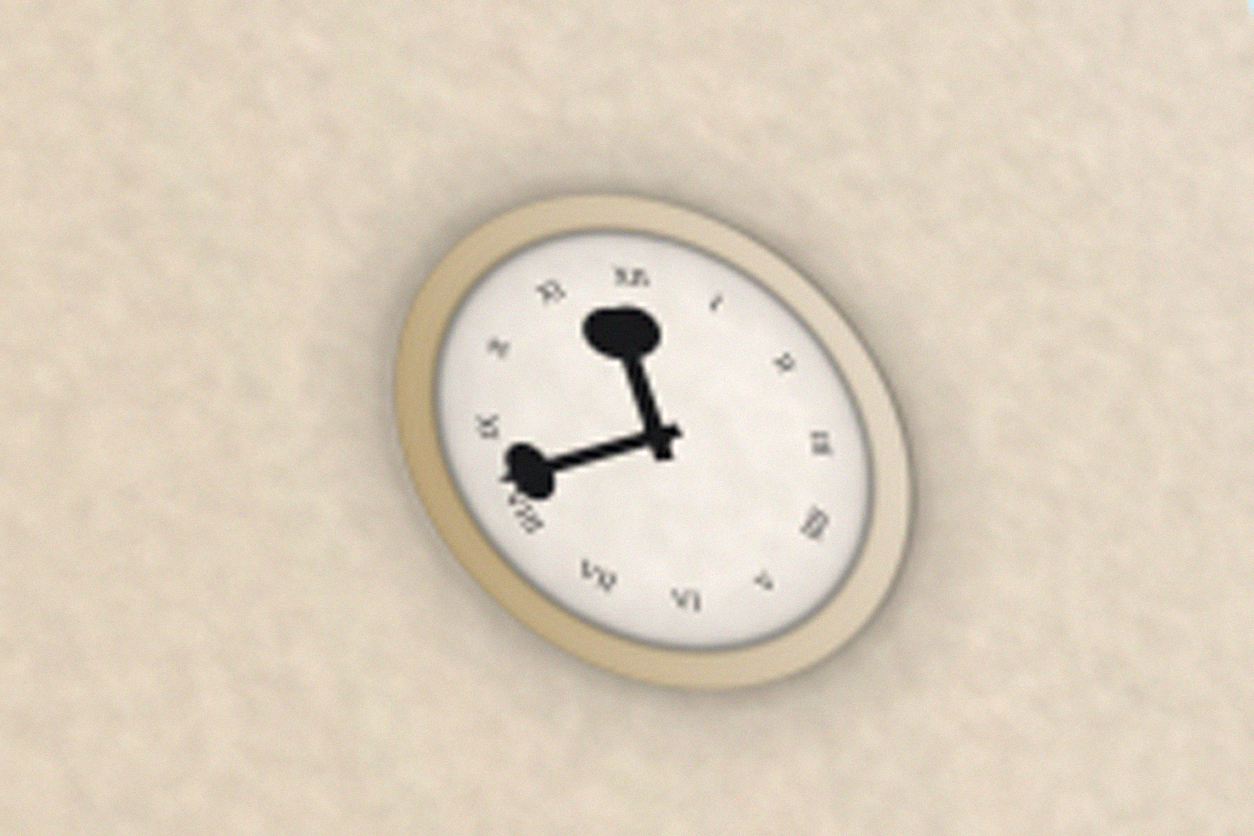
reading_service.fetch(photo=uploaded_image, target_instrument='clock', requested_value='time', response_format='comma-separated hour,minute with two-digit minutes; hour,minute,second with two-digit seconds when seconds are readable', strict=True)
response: 11,42
